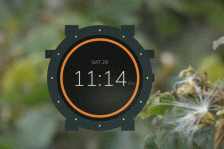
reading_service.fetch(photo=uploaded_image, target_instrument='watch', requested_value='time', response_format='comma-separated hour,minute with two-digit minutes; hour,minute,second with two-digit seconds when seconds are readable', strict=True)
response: 11,14
